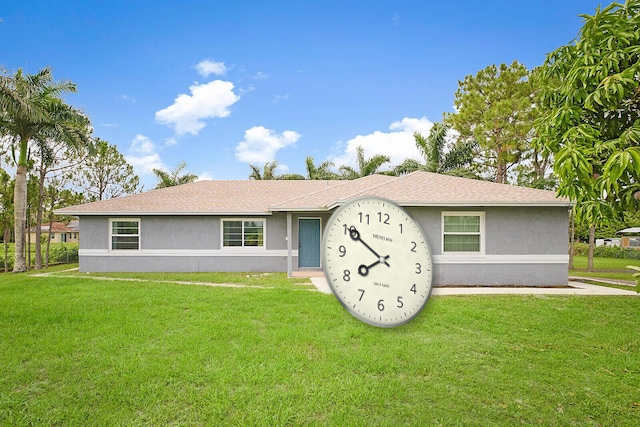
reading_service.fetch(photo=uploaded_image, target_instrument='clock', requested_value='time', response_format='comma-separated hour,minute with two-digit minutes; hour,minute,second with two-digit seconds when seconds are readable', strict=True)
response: 7,50
